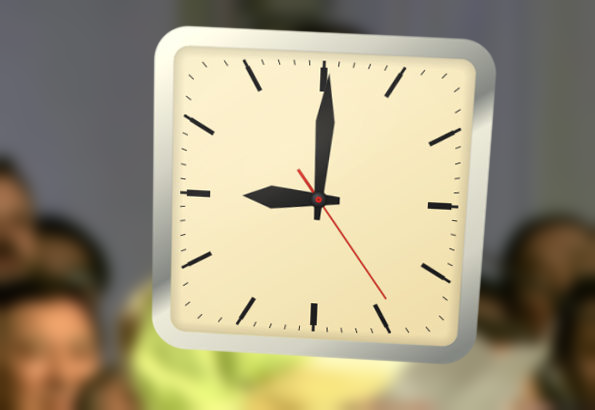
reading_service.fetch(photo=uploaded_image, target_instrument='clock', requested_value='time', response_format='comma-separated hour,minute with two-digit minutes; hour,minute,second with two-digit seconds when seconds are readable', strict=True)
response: 9,00,24
